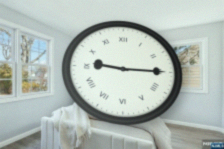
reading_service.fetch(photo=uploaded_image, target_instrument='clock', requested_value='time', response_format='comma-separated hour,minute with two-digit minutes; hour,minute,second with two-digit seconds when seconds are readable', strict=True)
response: 9,15
